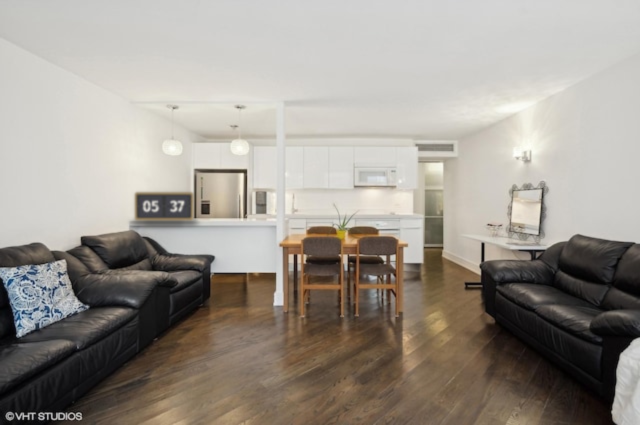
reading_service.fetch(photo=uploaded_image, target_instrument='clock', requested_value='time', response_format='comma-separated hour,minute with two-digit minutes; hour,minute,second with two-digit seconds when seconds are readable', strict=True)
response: 5,37
